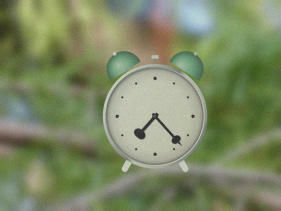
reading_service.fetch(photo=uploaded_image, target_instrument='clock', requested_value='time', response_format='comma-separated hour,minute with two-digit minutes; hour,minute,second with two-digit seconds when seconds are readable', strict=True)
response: 7,23
